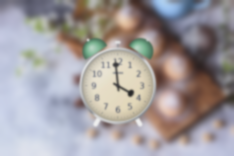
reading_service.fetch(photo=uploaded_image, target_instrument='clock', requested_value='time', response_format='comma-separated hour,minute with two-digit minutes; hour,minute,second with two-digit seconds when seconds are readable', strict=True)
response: 3,59
